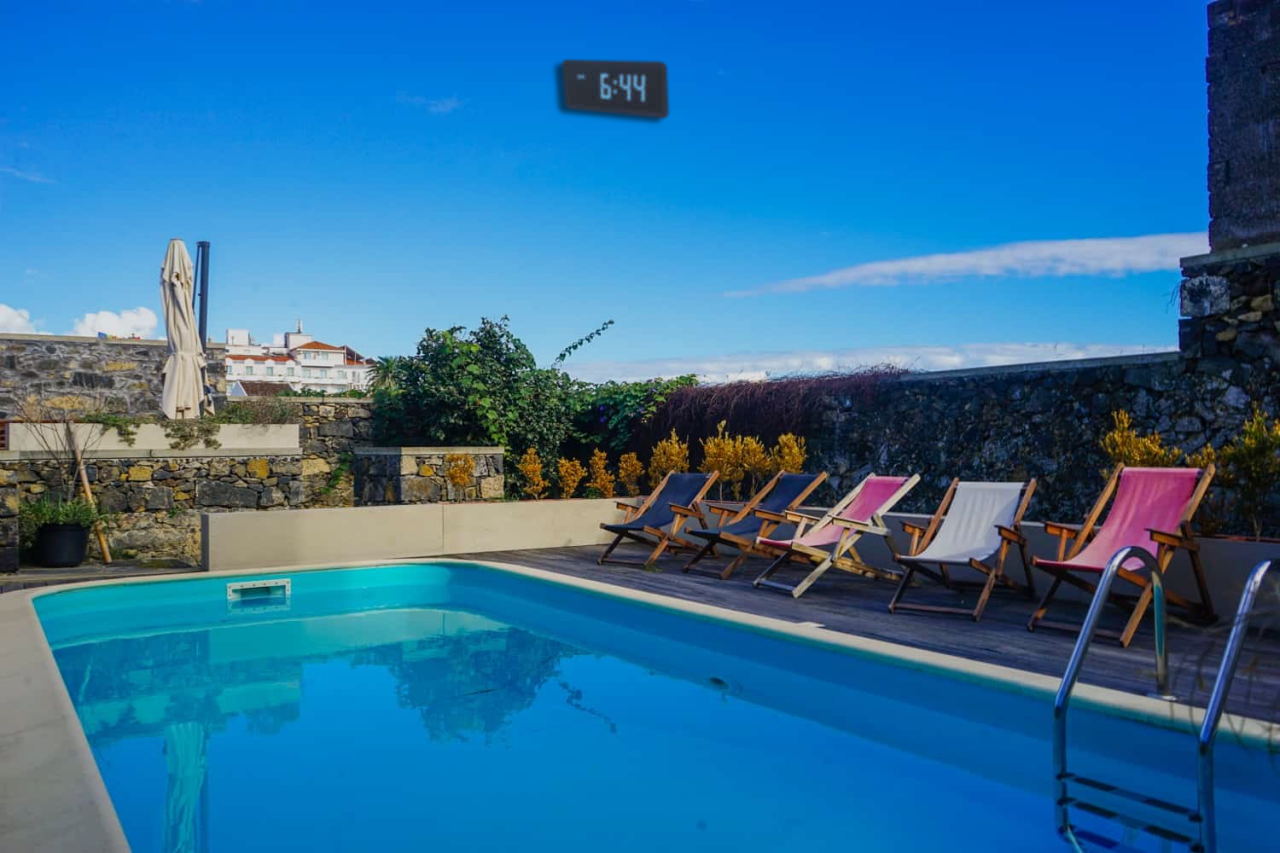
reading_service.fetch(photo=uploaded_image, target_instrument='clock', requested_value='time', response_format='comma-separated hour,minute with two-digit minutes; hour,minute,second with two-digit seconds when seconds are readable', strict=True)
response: 6,44
